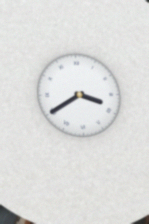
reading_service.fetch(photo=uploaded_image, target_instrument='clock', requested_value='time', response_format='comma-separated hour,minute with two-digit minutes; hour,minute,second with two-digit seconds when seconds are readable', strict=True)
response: 3,40
